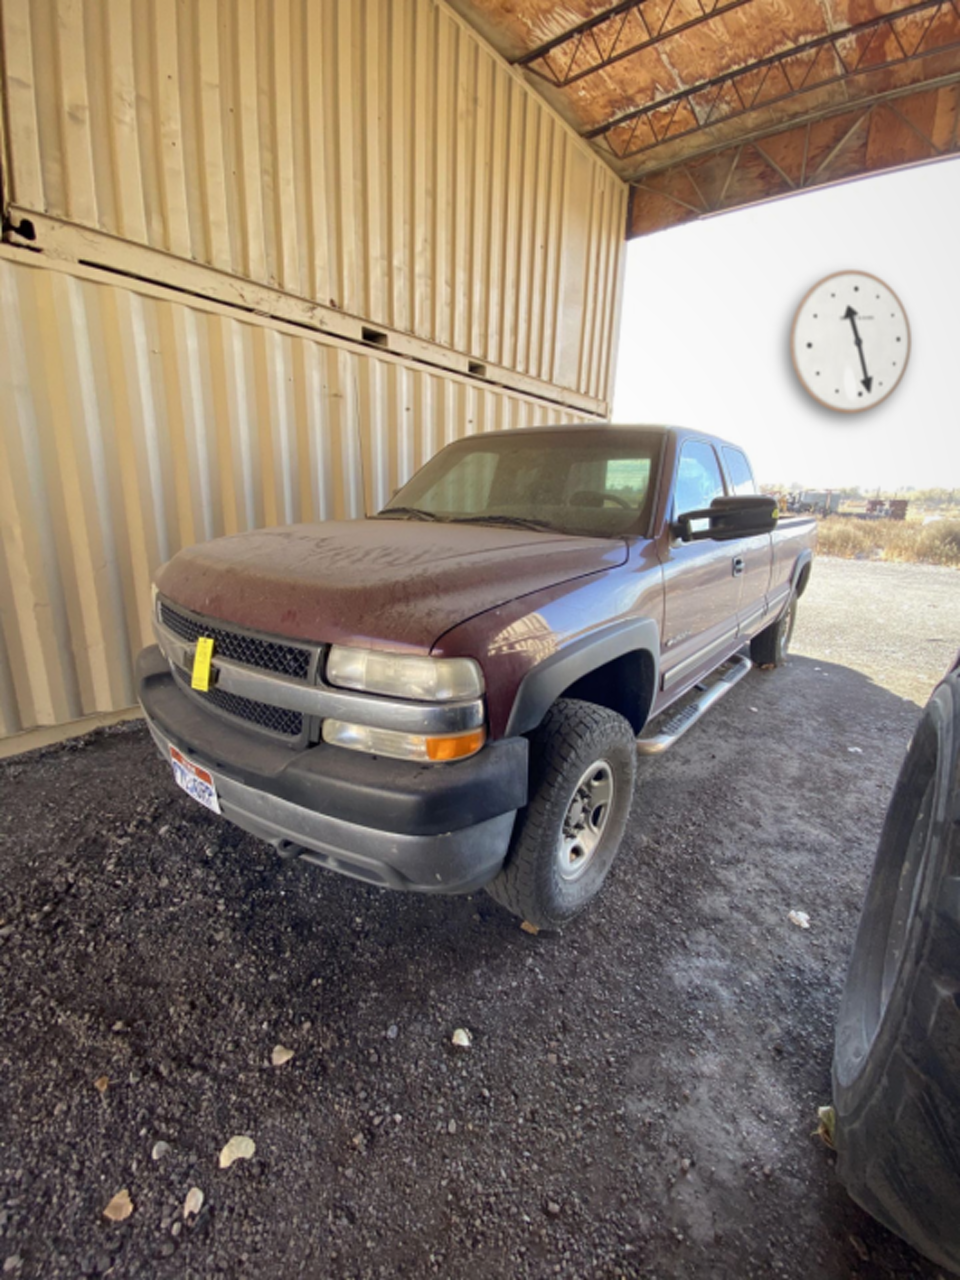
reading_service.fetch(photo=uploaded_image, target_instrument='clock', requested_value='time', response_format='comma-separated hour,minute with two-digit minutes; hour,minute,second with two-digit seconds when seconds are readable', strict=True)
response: 11,28
